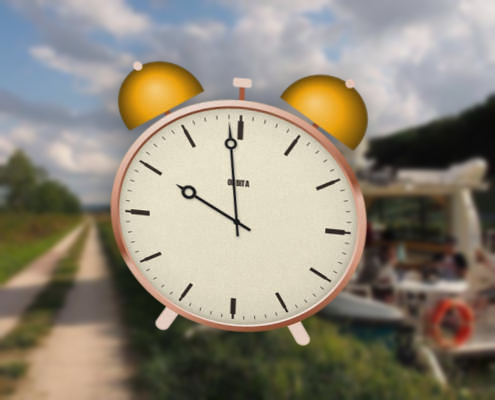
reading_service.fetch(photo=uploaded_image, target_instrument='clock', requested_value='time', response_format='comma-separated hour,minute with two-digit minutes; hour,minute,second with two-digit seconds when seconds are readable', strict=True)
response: 9,59
